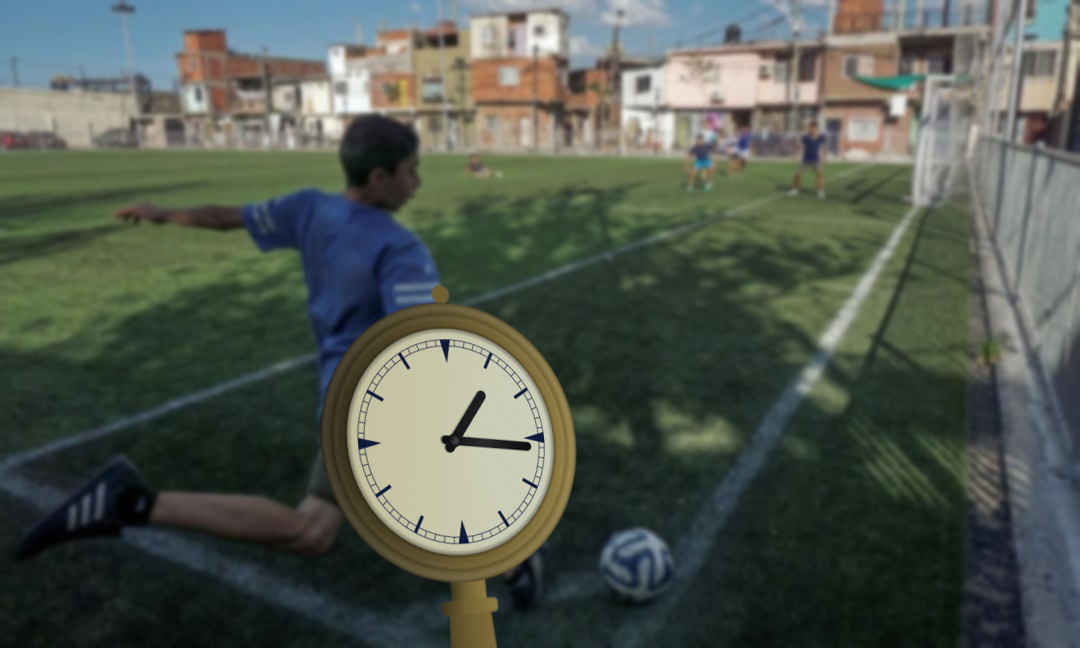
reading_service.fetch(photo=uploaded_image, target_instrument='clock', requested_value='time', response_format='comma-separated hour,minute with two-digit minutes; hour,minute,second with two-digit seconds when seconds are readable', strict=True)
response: 1,16
